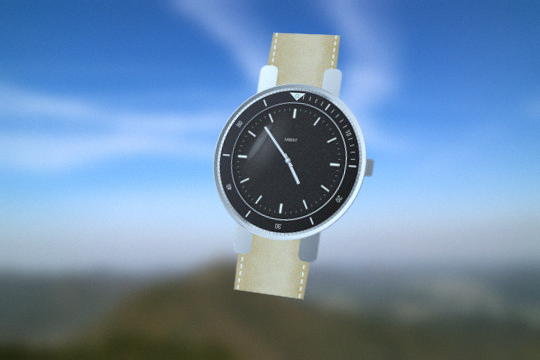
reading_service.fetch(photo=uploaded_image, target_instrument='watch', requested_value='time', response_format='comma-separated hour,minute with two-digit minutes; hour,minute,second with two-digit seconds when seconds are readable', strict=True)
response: 4,53
